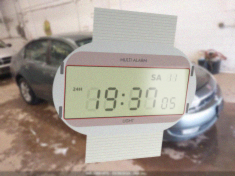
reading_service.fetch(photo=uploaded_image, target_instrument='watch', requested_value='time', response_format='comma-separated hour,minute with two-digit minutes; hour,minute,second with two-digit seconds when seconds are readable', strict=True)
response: 19,37,05
